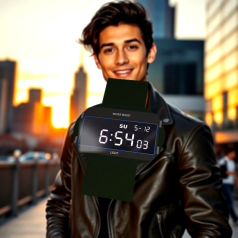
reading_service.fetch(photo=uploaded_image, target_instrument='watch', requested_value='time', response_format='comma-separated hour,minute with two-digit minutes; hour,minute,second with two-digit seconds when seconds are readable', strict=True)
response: 6,54,03
